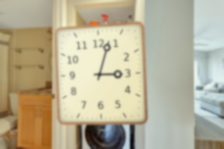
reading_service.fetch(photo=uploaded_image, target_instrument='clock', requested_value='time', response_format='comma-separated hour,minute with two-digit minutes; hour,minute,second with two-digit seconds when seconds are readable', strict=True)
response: 3,03
